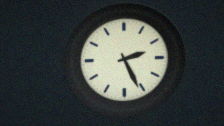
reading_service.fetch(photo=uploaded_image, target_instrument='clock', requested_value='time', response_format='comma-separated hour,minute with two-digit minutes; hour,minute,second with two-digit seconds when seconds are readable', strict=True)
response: 2,26
